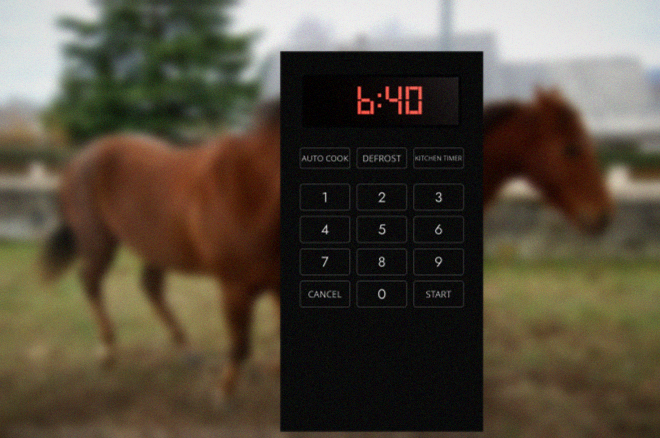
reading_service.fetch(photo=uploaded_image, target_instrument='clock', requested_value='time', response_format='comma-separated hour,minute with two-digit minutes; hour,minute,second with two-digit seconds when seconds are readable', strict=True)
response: 6,40
